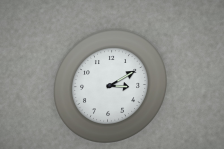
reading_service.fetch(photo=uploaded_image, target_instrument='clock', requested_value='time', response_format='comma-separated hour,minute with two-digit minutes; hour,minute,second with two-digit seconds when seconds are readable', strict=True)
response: 3,10
